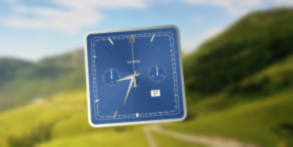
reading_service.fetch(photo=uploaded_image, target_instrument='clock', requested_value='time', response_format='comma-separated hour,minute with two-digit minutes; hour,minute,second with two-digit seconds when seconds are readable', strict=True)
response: 8,34
